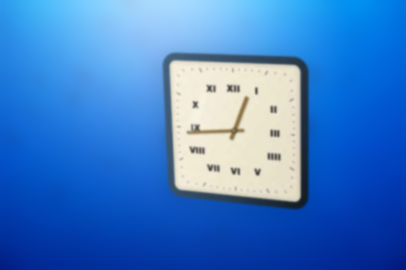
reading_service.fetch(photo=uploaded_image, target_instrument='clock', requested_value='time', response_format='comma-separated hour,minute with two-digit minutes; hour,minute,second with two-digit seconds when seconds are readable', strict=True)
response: 12,44
